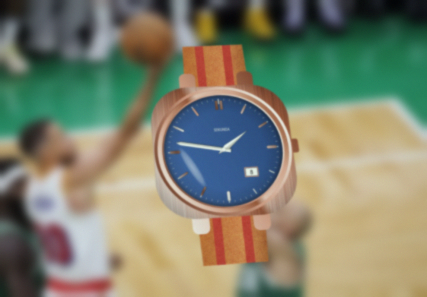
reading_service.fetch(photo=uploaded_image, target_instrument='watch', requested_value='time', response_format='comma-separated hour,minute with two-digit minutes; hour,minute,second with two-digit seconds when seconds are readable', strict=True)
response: 1,47
